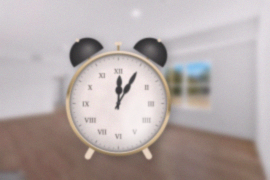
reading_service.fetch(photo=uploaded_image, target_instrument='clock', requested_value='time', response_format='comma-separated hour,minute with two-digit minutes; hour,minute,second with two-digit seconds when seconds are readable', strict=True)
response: 12,05
